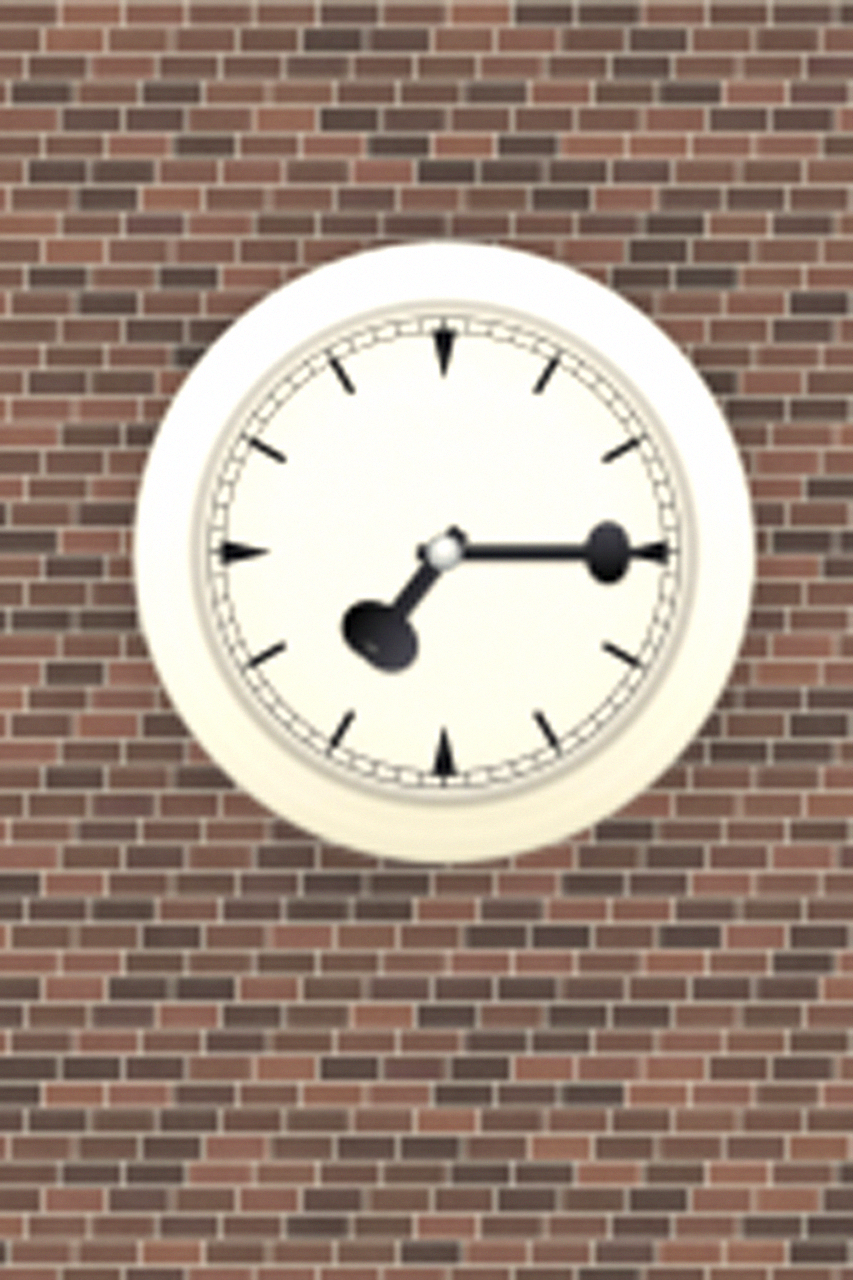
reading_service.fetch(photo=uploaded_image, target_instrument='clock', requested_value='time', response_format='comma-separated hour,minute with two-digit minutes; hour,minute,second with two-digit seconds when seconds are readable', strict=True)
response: 7,15
